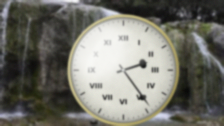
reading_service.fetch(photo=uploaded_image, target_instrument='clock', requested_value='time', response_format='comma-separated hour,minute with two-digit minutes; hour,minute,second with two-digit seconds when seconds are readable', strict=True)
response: 2,24
